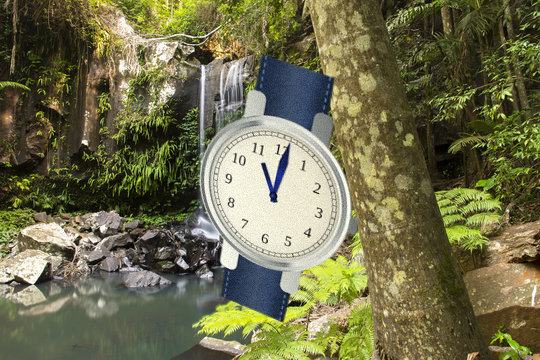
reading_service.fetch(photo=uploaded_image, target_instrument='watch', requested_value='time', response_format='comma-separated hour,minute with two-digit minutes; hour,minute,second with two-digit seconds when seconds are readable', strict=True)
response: 11,01
